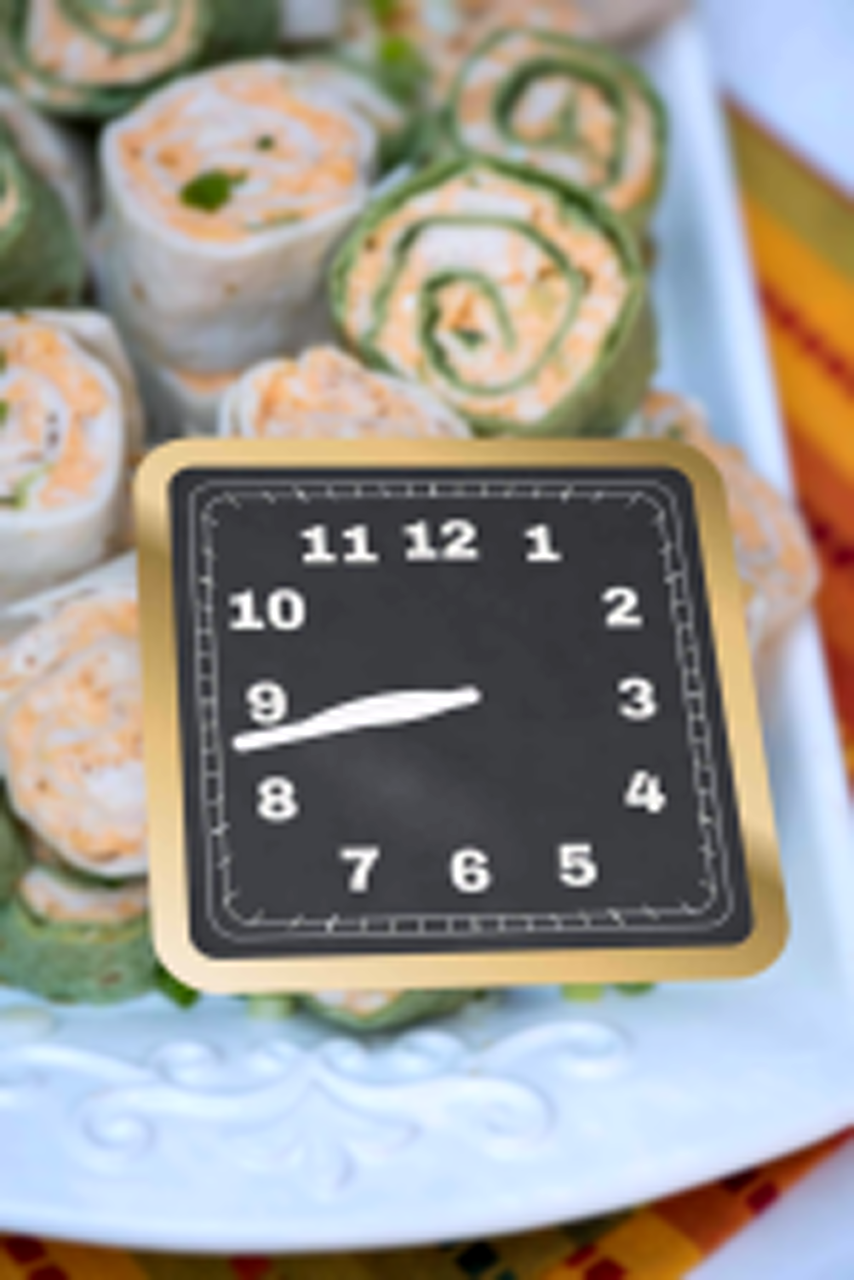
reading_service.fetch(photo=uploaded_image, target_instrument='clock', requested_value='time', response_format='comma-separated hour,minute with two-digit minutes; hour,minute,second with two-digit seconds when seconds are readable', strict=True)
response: 8,43
